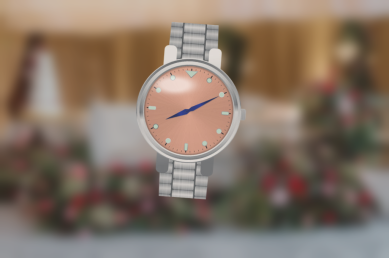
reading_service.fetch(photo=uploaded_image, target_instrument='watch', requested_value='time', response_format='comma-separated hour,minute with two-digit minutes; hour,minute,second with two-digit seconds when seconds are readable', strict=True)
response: 8,10
